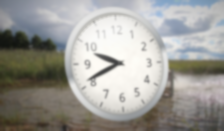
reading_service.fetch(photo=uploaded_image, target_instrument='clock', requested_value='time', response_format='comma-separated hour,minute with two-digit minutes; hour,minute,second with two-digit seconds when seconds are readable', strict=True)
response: 9,41
